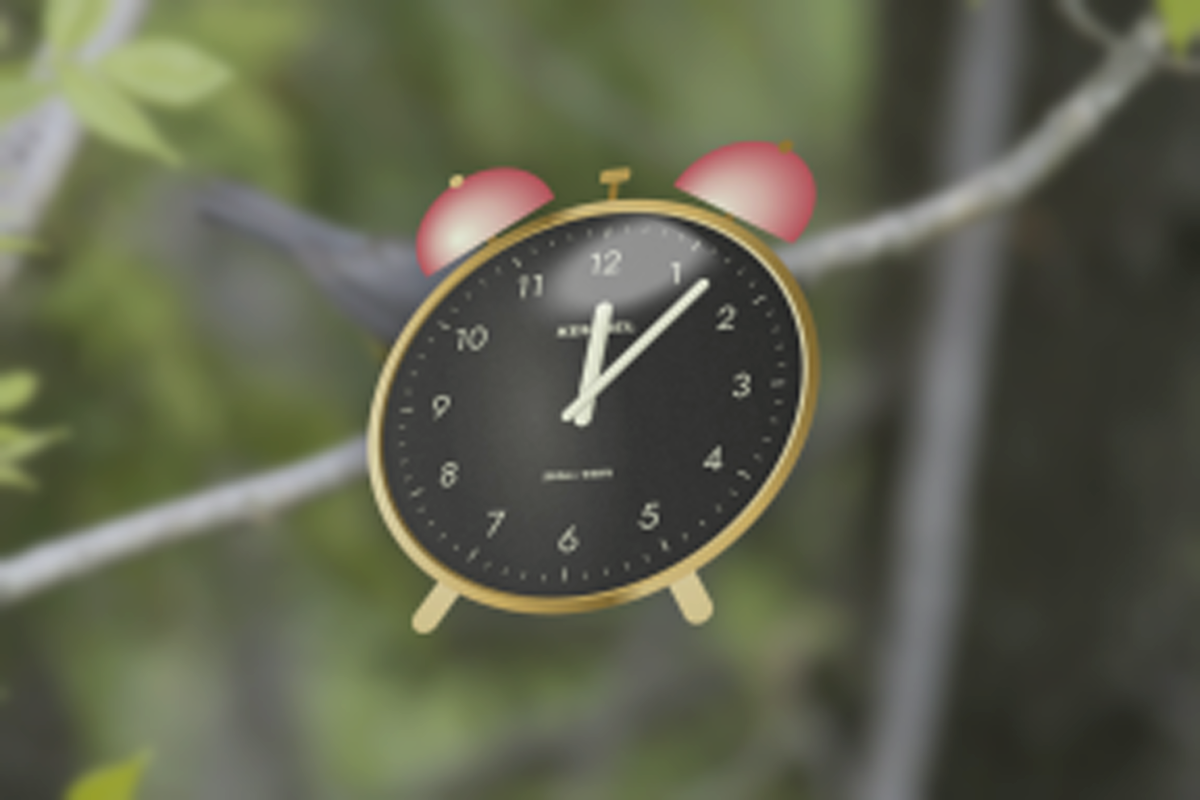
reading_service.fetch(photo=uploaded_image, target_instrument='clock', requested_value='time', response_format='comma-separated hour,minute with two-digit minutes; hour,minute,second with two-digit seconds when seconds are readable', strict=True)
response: 12,07
